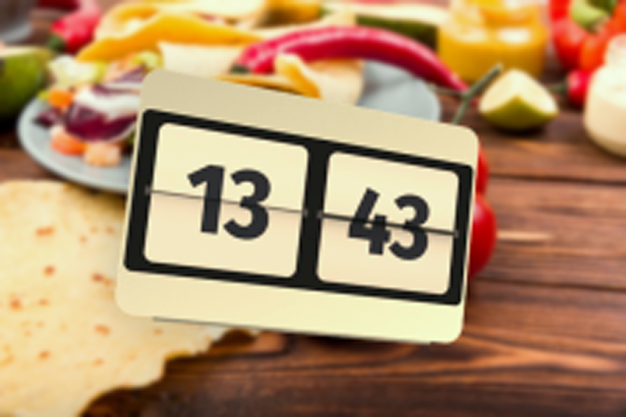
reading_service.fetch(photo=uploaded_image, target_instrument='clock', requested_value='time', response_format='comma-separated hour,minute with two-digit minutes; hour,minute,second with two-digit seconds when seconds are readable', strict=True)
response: 13,43
